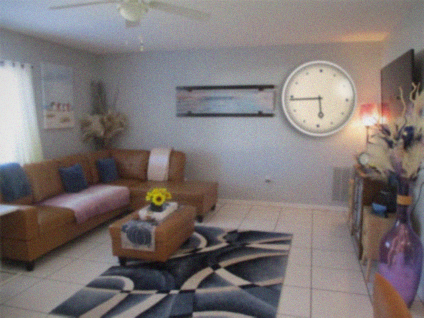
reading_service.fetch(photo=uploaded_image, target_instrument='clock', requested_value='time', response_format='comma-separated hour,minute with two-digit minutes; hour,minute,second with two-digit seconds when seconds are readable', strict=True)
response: 5,44
